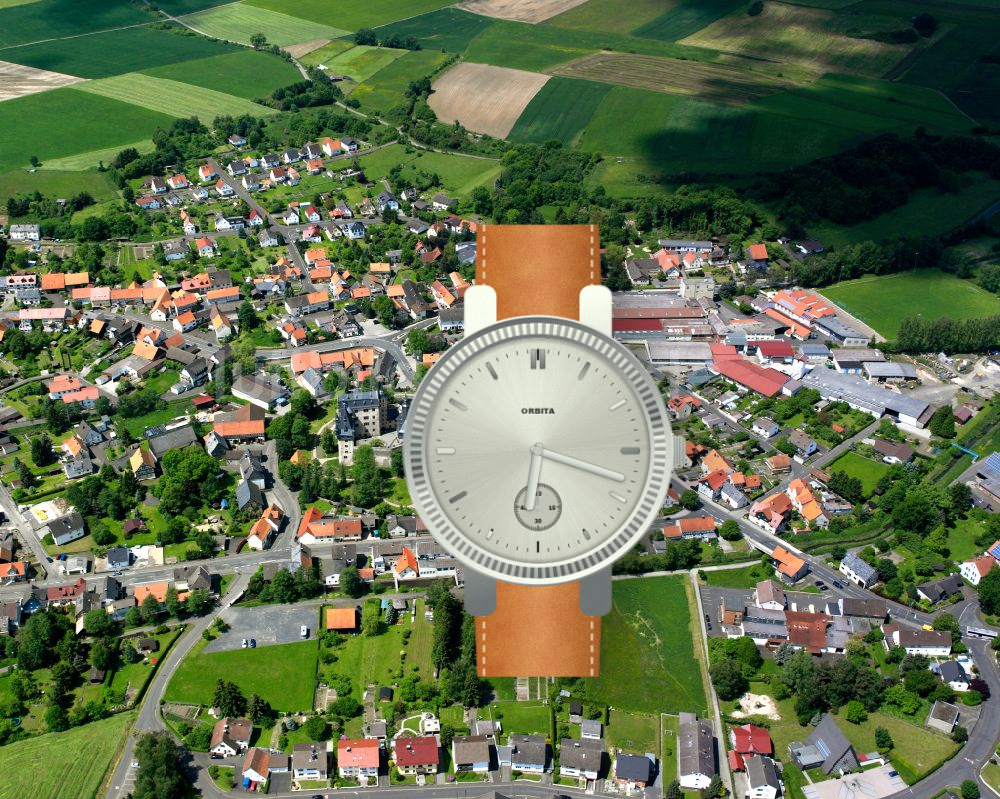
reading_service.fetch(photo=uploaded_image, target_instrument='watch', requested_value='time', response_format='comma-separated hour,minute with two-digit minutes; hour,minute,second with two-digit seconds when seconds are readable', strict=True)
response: 6,18
